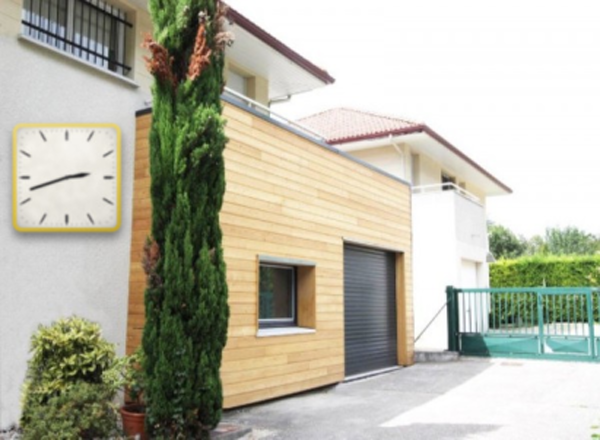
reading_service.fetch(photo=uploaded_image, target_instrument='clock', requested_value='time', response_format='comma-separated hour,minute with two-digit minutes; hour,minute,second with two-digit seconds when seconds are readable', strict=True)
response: 2,42
